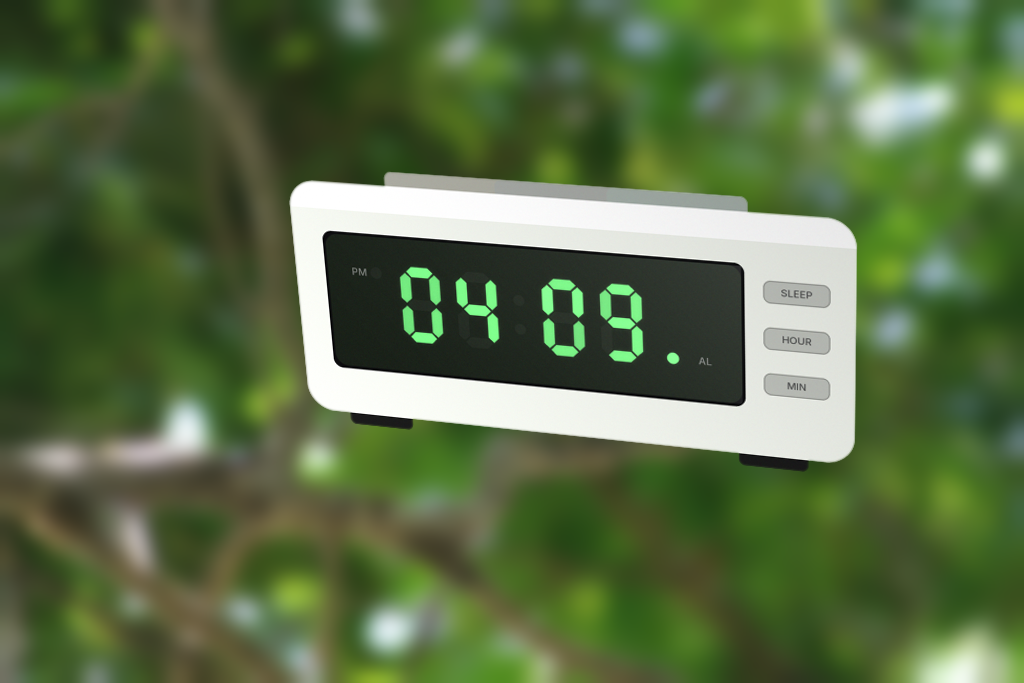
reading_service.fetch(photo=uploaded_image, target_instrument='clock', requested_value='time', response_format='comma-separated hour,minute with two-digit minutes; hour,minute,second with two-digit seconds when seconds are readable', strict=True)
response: 4,09
